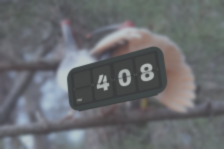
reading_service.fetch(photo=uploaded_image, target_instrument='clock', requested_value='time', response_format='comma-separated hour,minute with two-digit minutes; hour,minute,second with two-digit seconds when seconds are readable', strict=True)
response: 4,08
